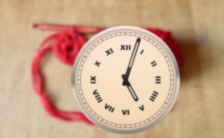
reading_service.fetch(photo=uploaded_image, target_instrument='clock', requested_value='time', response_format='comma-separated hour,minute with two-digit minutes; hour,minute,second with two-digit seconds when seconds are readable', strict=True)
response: 5,03
